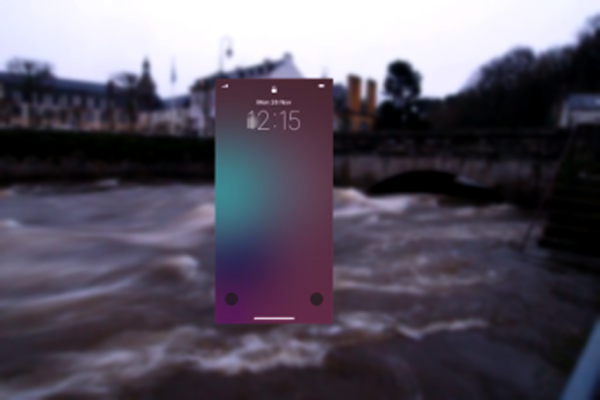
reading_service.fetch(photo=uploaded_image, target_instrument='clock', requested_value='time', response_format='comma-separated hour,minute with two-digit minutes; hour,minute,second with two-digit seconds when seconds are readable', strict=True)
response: 12,15
